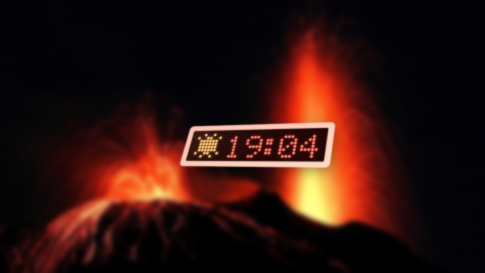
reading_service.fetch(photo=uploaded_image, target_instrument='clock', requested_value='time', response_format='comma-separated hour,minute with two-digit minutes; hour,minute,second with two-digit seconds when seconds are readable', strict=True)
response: 19,04
